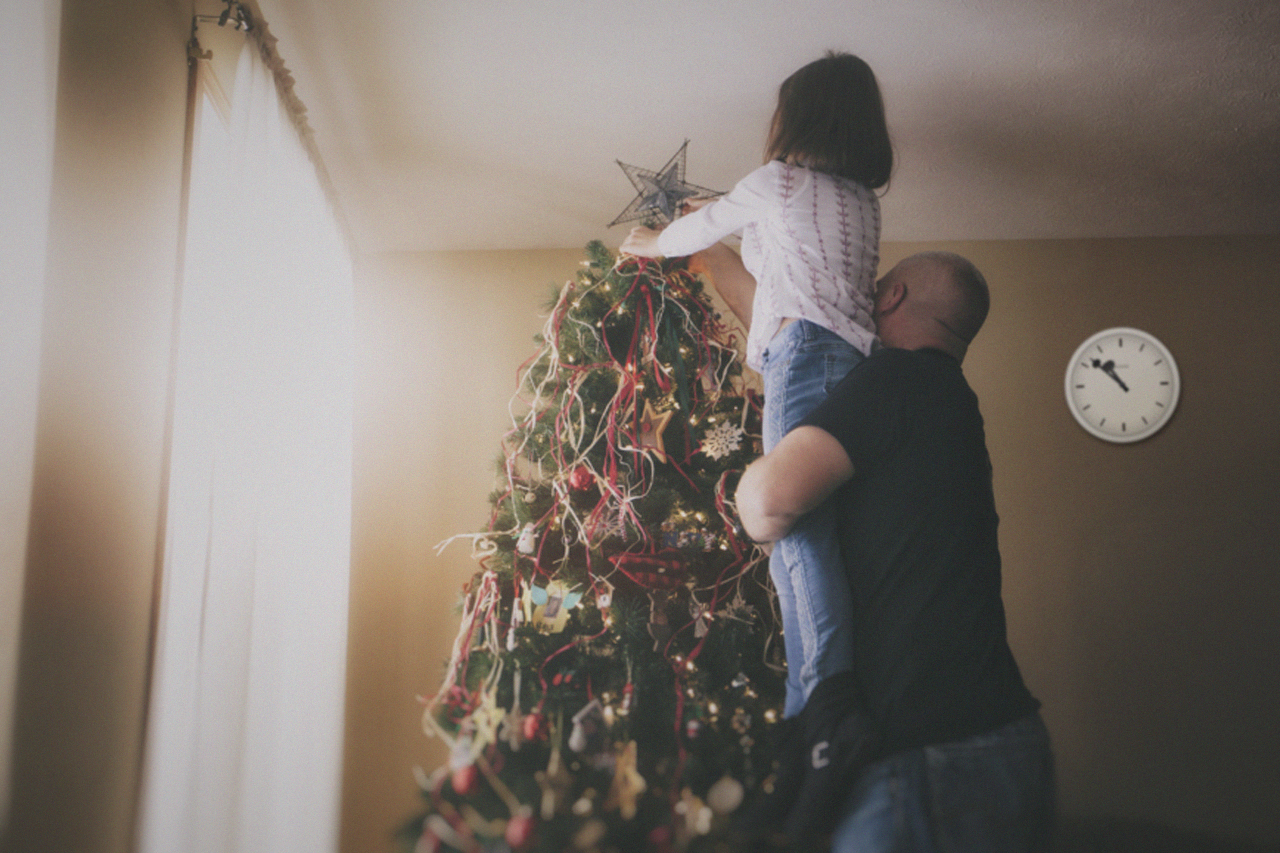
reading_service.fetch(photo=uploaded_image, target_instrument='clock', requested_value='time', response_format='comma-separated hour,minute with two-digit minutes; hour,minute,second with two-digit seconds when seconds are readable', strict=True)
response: 10,52
